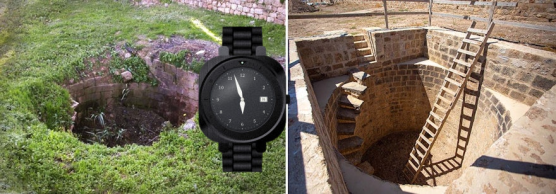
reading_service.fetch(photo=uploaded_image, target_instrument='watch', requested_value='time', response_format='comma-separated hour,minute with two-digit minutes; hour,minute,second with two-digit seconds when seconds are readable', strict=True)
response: 5,57
